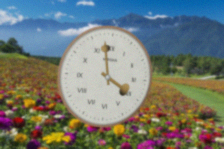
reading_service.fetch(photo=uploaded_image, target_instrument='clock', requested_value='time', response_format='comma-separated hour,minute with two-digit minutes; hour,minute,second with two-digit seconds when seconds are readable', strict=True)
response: 3,58
